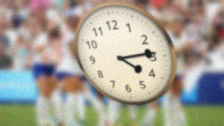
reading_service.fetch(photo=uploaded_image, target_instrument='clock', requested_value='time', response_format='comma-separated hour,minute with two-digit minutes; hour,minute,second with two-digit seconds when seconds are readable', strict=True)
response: 4,14
